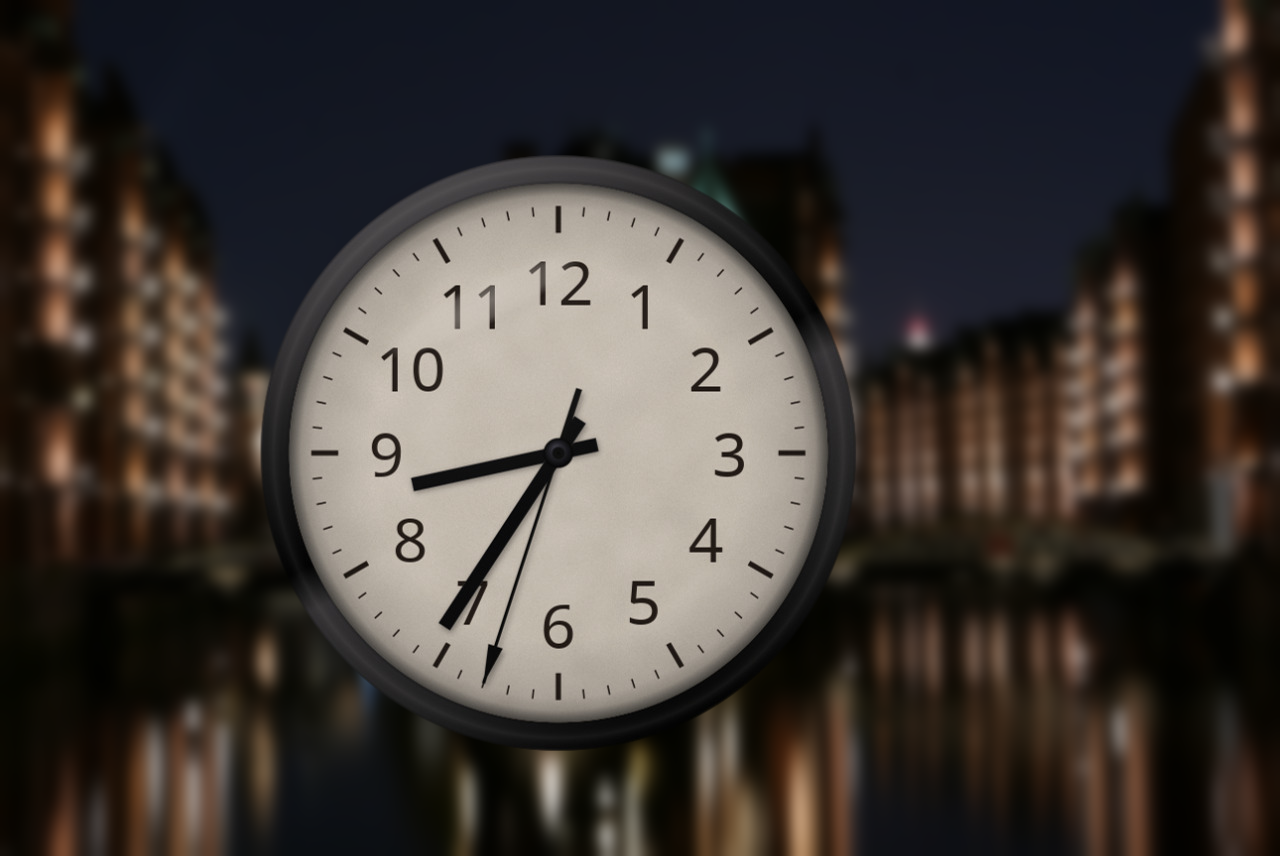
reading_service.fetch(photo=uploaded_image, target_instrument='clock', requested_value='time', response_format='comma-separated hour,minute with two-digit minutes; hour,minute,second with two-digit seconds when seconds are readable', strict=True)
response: 8,35,33
